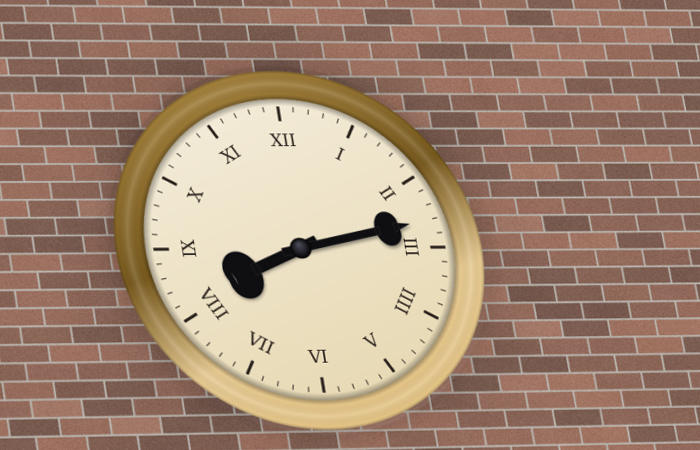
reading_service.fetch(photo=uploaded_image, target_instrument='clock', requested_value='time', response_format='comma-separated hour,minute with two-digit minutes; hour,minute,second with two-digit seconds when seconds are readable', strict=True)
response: 8,13
